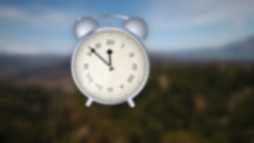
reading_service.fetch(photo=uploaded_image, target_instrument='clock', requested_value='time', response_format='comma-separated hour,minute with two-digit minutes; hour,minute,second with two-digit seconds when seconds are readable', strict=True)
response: 11,52
